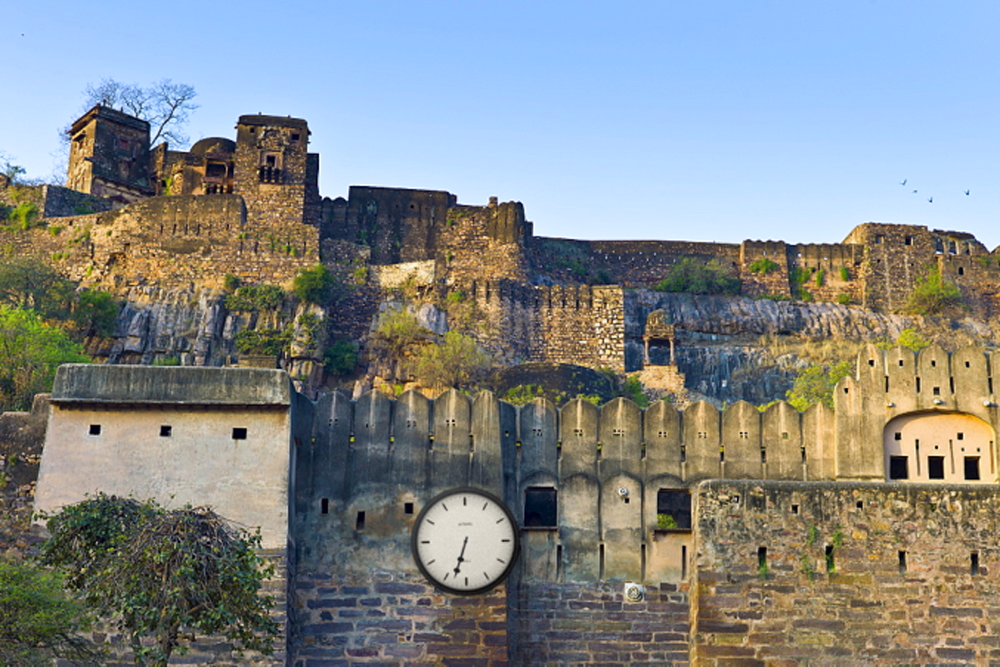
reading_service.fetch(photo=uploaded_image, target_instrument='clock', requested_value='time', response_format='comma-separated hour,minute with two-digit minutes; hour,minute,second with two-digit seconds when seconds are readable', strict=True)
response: 6,33
